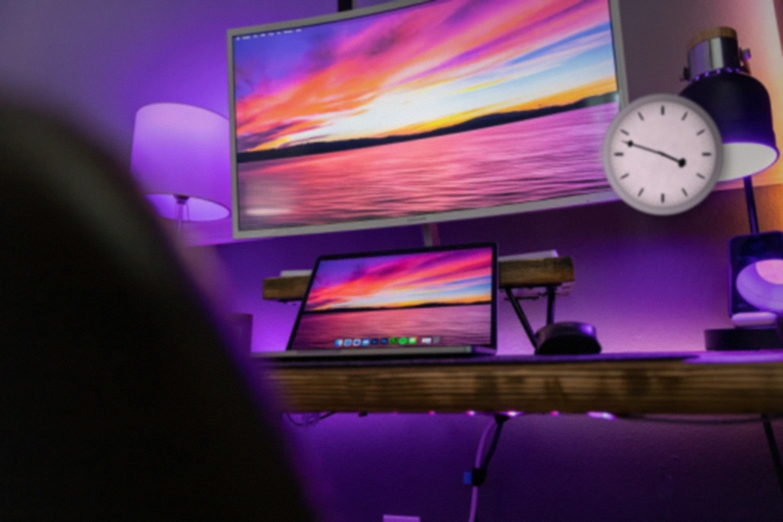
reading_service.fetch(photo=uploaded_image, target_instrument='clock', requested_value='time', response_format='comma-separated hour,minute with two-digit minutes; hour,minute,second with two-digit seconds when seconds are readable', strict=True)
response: 3,48
